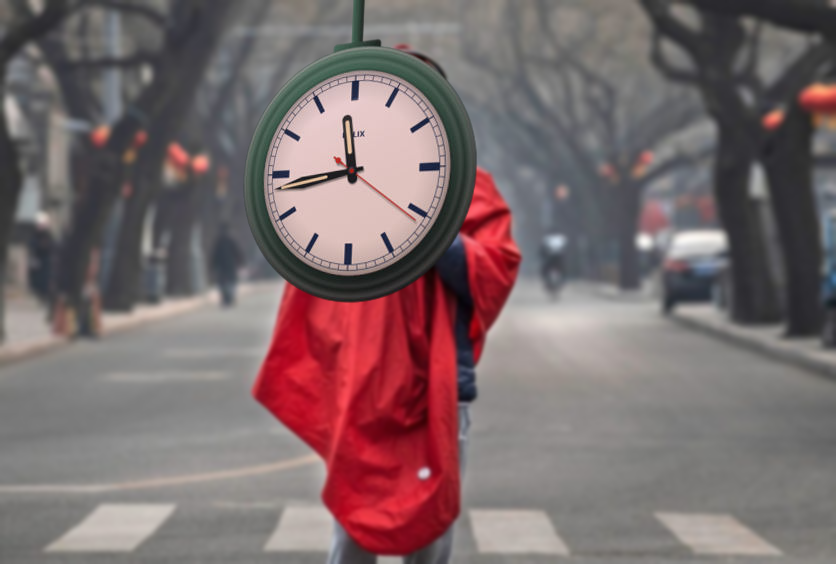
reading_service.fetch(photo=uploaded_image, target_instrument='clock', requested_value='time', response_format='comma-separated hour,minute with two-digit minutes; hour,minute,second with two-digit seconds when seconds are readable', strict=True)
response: 11,43,21
